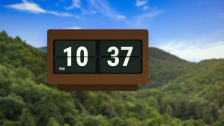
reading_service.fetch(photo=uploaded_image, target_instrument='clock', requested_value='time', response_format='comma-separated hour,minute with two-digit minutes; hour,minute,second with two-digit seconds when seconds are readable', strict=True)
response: 10,37
